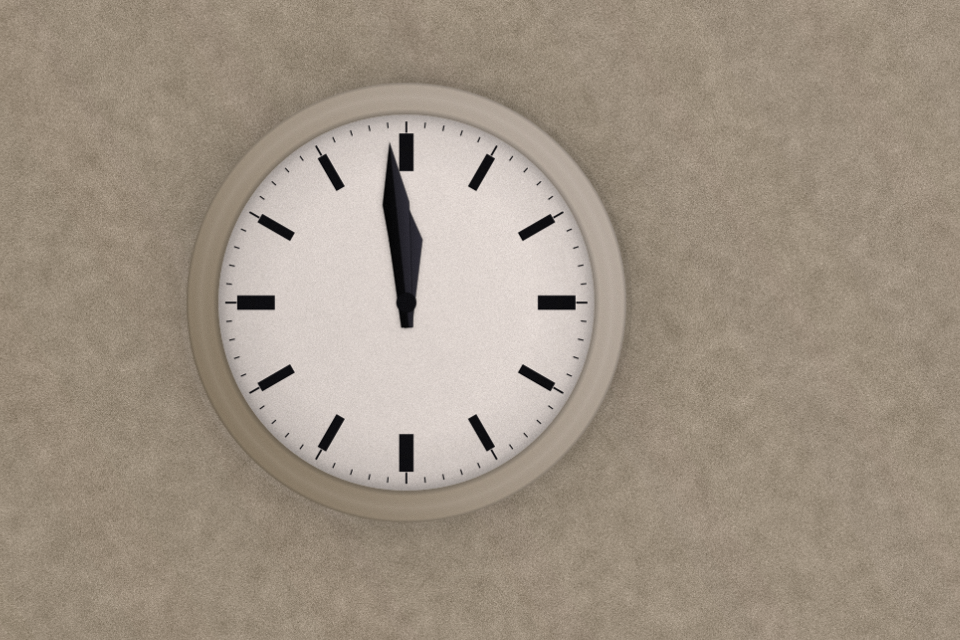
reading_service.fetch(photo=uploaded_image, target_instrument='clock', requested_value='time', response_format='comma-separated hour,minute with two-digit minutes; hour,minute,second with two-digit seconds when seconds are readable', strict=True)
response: 11,59
